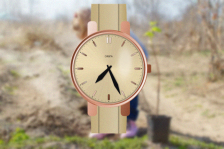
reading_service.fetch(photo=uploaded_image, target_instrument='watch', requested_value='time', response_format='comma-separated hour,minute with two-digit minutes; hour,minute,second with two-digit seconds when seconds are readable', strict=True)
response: 7,26
